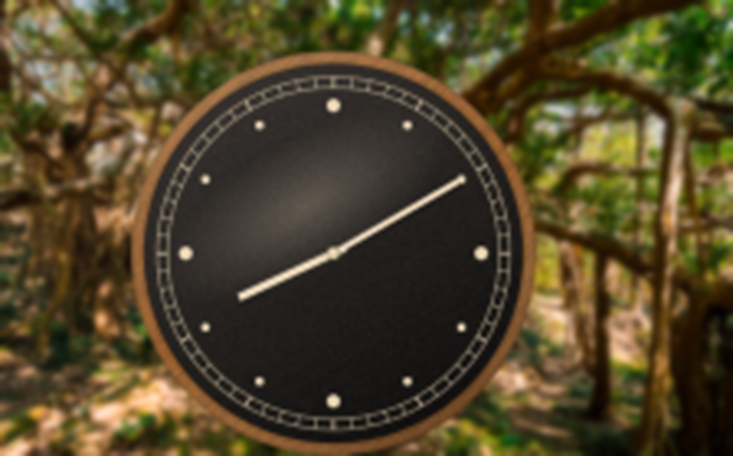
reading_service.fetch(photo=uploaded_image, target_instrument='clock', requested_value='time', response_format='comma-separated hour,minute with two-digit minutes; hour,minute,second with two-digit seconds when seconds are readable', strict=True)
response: 8,10
